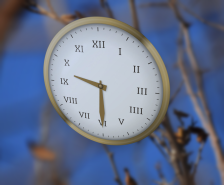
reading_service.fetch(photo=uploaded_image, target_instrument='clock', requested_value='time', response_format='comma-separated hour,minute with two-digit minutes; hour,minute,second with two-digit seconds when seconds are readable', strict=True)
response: 9,30
